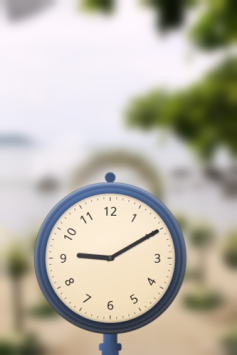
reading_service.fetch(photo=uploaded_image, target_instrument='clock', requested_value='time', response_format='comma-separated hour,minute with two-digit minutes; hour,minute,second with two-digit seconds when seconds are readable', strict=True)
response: 9,10
